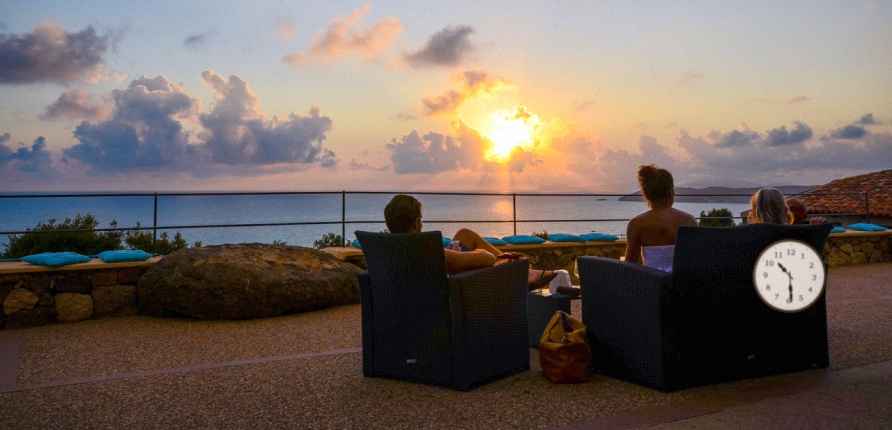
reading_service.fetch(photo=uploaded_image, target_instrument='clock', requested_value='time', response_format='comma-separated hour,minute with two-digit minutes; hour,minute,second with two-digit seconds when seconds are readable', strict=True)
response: 10,29
